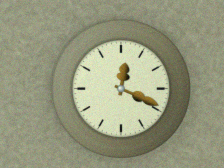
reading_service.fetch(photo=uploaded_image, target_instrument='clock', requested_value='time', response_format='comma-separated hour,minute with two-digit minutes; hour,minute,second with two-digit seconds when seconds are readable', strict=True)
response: 12,19
